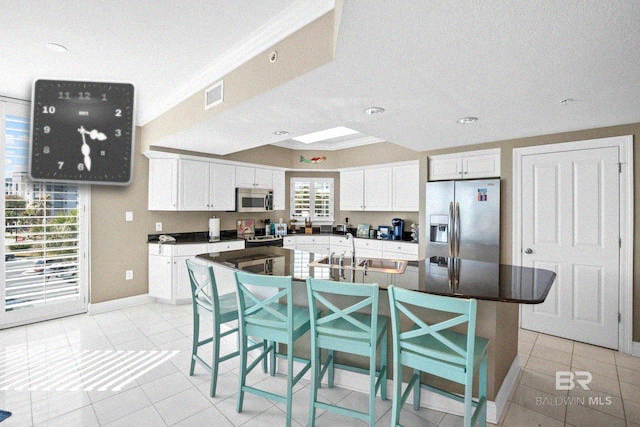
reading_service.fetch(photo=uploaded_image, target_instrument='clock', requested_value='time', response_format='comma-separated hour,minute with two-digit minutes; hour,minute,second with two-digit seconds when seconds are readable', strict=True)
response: 3,28
